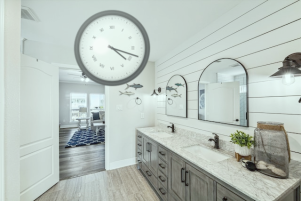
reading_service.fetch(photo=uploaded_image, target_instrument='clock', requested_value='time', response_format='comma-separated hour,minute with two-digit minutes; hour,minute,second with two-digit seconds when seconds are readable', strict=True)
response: 4,18
